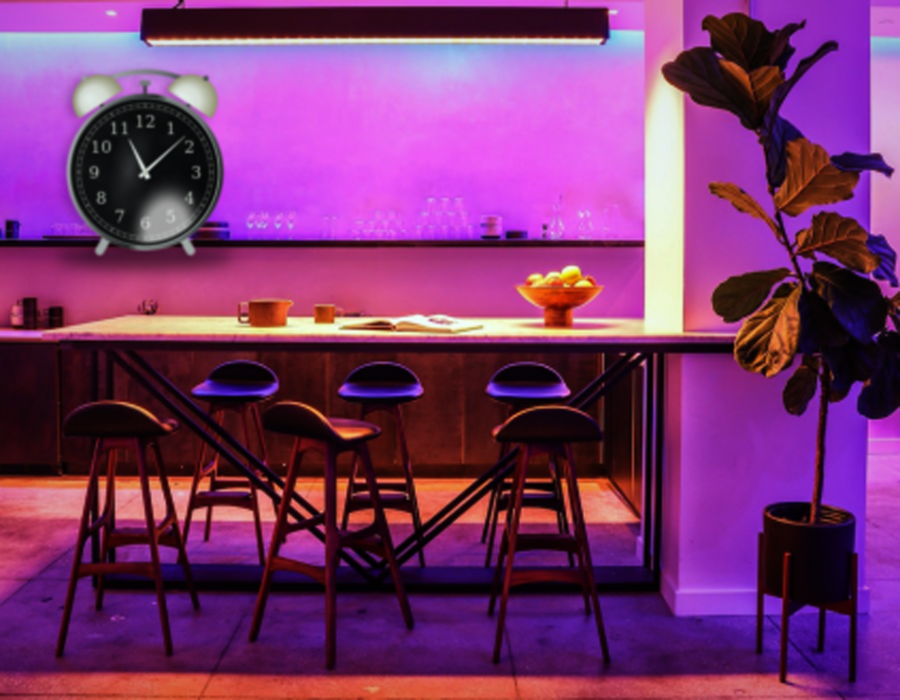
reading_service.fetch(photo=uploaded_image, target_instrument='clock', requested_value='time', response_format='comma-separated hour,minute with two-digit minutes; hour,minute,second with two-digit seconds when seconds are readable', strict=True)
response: 11,08
